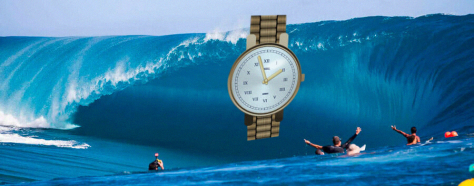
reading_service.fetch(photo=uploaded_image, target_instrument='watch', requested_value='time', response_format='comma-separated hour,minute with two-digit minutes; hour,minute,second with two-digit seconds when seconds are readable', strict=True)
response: 1,57
